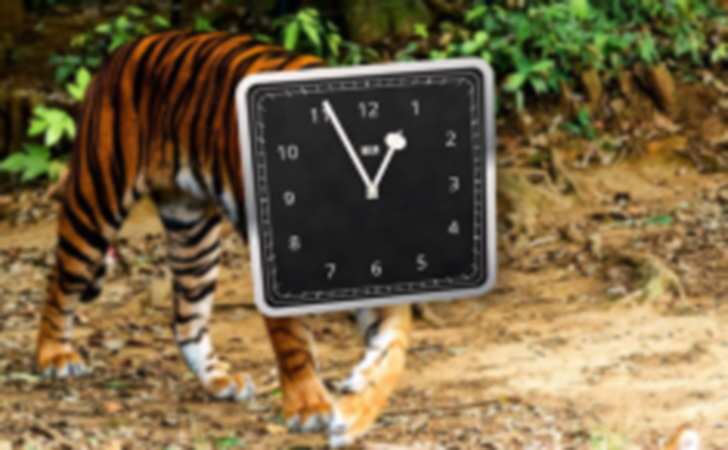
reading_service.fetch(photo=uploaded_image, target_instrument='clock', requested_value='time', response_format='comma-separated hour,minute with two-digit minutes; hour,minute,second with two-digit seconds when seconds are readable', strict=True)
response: 12,56
